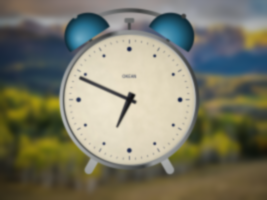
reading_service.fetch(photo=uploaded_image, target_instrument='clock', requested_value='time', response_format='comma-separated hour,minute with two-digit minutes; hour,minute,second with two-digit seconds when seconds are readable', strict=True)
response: 6,49
